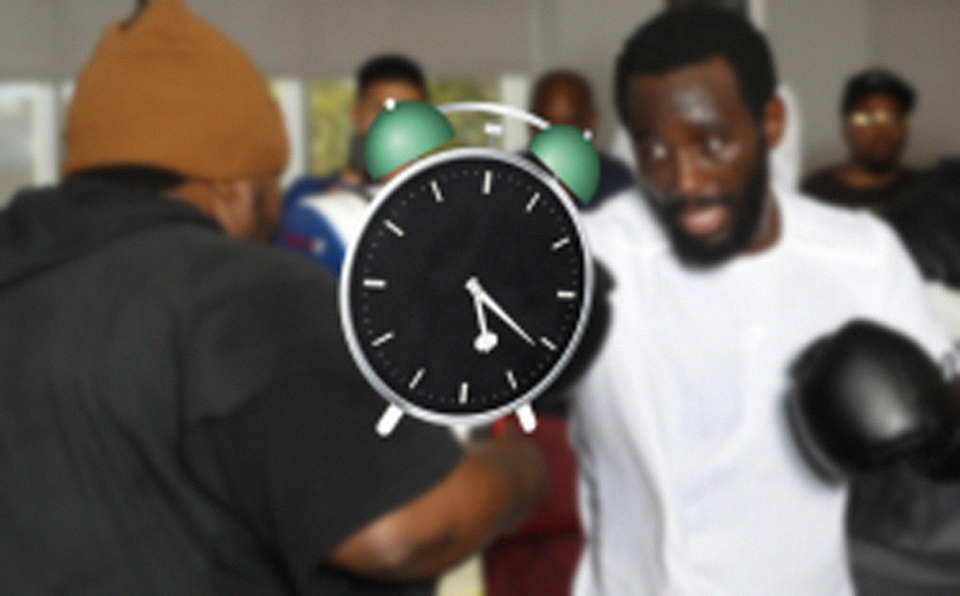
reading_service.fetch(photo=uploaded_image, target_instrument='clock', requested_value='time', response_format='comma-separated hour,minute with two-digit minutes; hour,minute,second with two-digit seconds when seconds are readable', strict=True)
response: 5,21
